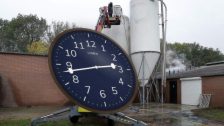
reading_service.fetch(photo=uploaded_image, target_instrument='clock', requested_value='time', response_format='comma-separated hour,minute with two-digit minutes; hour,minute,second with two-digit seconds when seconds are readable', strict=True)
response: 2,43
